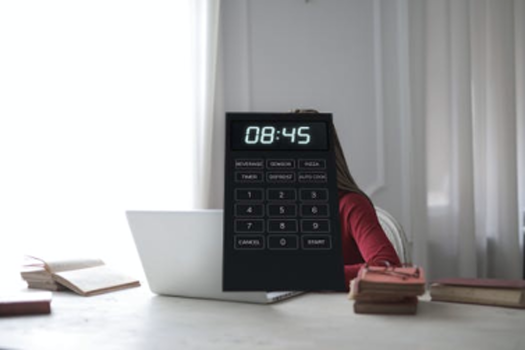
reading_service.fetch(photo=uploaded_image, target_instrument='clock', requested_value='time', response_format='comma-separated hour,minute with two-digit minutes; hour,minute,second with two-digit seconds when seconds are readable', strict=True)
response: 8,45
